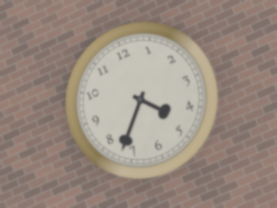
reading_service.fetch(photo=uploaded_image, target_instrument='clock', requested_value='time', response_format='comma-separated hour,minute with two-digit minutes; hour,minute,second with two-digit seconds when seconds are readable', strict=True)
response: 4,37
